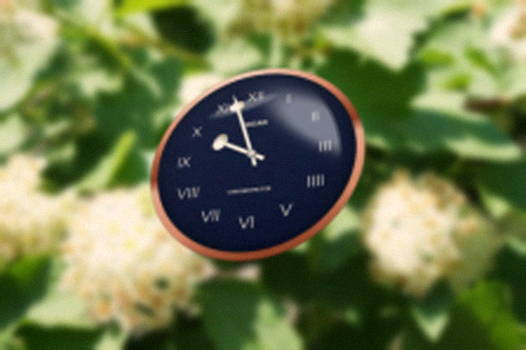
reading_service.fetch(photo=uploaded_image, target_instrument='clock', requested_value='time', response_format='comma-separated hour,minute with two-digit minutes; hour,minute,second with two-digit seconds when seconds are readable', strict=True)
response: 9,57
